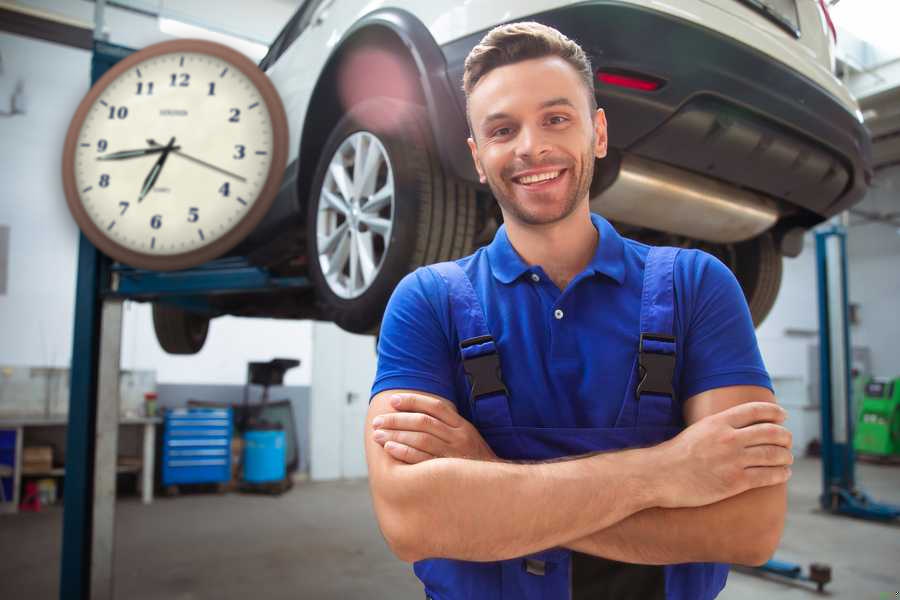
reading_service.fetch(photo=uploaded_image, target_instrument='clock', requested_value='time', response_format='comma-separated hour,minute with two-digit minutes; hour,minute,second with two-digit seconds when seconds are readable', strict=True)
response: 6,43,18
